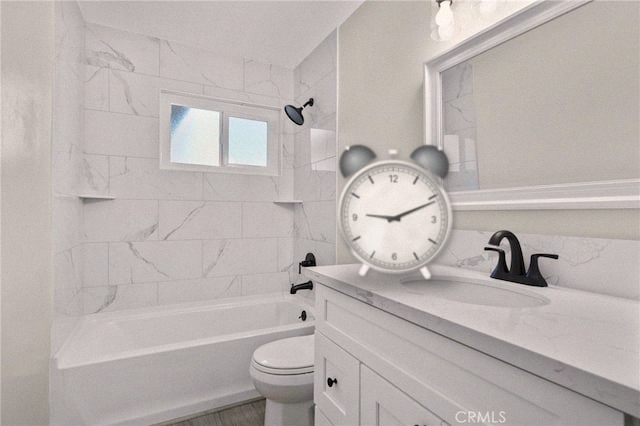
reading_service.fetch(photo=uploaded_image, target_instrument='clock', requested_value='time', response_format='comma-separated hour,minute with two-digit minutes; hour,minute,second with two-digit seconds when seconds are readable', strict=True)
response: 9,11
